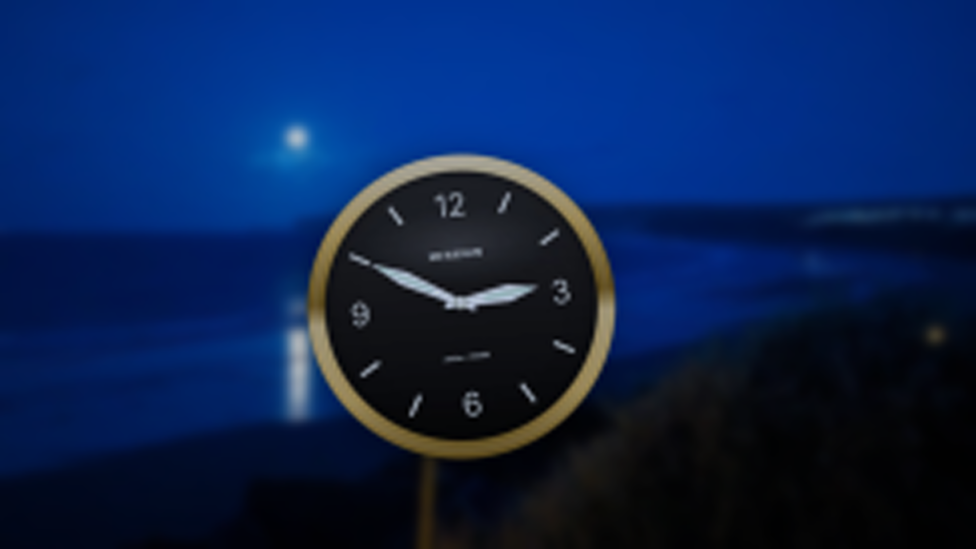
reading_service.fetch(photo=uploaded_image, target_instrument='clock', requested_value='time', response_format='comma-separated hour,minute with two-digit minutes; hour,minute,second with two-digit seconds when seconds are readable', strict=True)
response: 2,50
